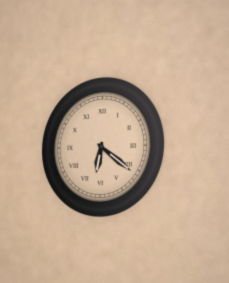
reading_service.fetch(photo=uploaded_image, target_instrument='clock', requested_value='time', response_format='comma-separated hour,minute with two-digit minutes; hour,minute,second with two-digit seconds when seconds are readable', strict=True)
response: 6,21
